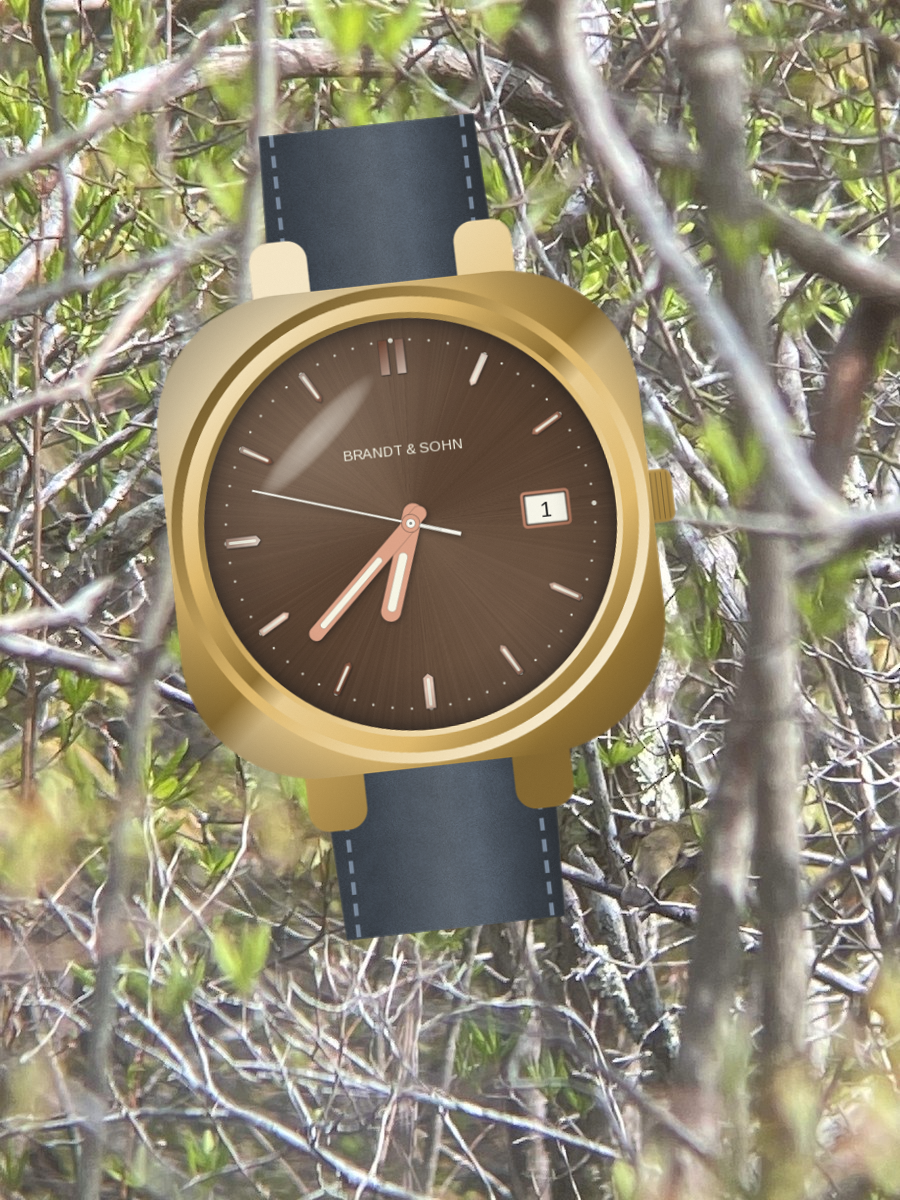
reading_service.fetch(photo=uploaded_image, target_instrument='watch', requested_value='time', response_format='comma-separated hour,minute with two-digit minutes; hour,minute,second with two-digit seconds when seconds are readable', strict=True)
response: 6,37,48
